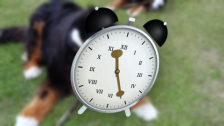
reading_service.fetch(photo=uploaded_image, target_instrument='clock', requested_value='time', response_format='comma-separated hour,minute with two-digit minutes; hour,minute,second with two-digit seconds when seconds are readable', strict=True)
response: 11,26
